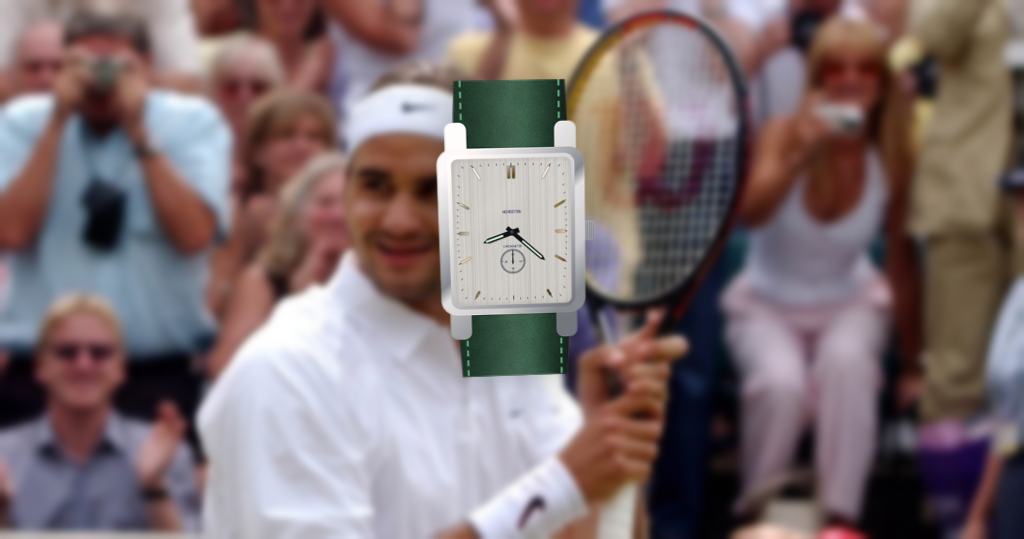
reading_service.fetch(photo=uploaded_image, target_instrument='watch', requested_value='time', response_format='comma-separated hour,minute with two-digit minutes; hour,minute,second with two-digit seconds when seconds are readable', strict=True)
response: 8,22
